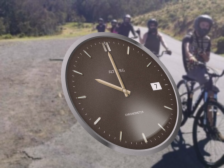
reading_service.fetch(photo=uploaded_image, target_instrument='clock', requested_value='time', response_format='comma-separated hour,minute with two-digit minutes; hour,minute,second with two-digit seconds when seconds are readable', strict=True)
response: 10,00
